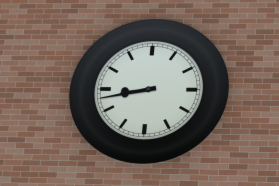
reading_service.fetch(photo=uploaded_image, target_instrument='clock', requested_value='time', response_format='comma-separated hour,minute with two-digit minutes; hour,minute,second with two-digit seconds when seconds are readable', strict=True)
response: 8,43
